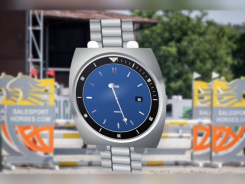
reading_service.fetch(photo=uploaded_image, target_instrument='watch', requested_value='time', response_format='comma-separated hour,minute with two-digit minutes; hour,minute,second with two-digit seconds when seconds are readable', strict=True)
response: 11,27
